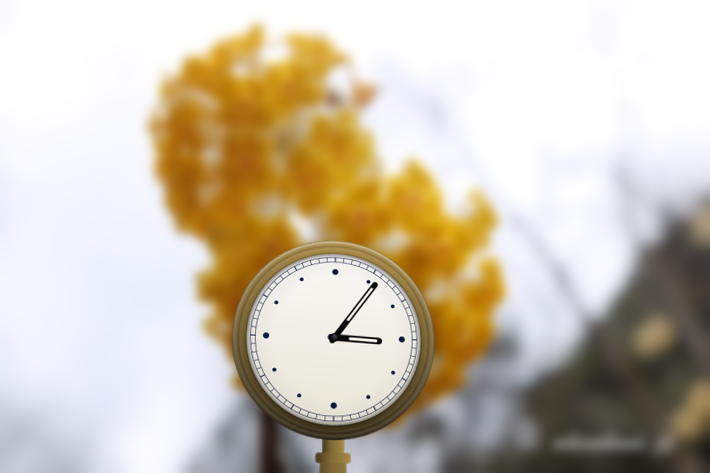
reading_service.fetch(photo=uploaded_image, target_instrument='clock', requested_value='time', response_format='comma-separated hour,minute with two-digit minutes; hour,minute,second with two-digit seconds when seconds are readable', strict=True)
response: 3,06
